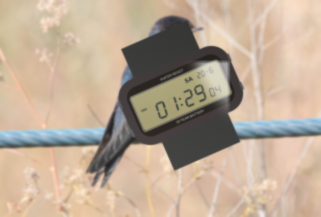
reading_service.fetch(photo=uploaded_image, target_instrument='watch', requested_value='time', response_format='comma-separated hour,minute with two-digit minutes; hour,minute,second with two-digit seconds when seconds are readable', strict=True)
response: 1,29
